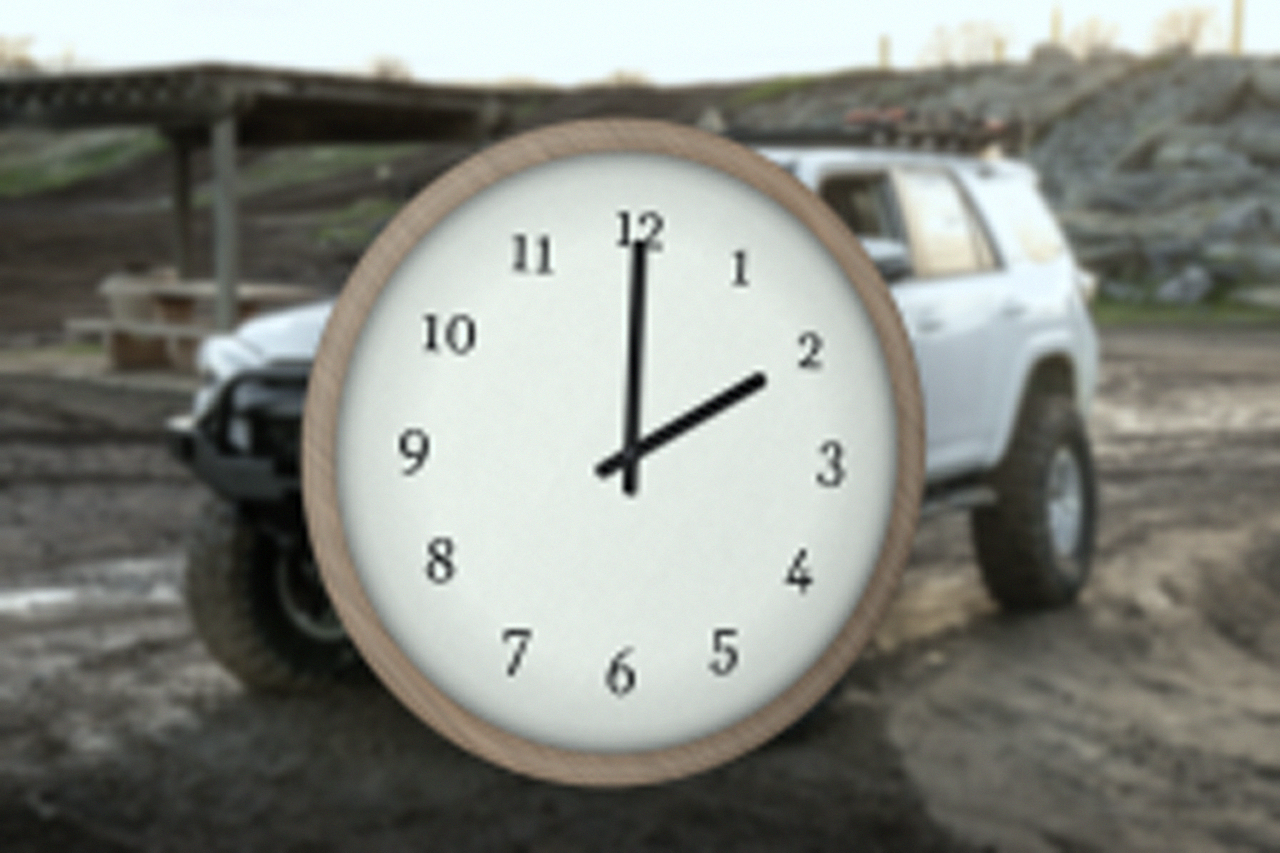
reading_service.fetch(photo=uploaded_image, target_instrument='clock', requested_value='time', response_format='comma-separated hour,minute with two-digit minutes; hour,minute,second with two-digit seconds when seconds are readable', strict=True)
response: 2,00
